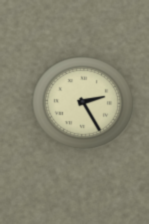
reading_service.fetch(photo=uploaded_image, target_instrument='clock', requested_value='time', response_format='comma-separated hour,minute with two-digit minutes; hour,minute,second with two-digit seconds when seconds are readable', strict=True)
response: 2,25
